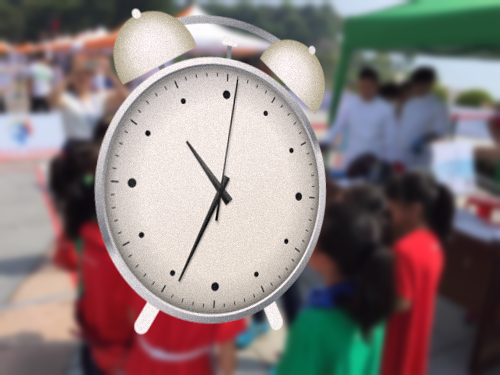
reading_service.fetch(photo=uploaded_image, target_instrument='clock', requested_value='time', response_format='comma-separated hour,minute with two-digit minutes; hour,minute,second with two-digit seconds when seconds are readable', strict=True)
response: 10,34,01
